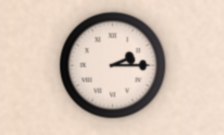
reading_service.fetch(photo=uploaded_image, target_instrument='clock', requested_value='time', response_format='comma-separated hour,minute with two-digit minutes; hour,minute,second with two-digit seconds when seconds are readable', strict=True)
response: 2,15
